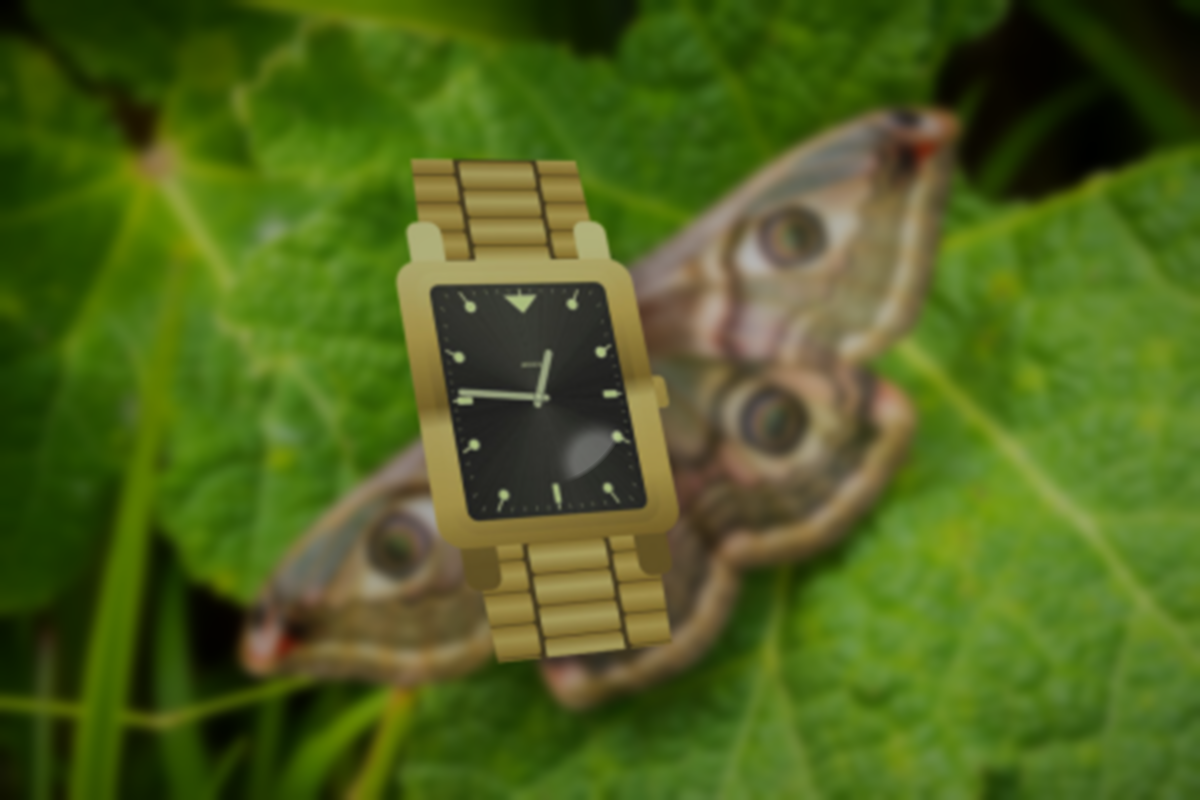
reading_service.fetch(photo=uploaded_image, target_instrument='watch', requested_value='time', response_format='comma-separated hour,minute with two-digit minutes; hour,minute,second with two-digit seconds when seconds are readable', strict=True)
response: 12,46
